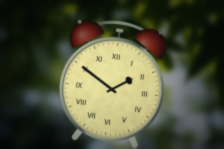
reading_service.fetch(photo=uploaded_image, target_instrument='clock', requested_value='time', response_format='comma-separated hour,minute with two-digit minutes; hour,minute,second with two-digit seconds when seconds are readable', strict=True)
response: 1,50
